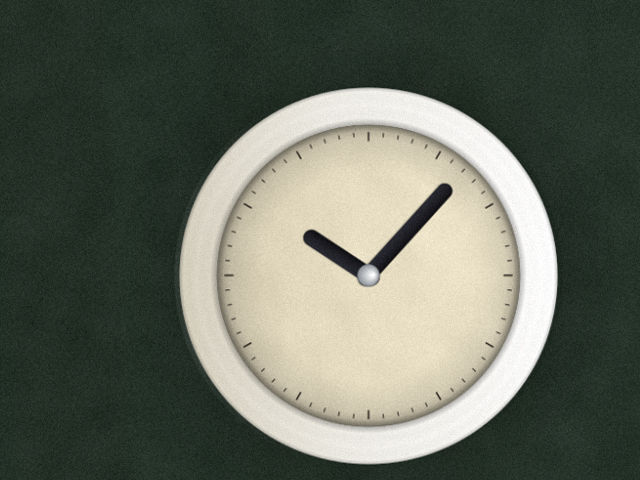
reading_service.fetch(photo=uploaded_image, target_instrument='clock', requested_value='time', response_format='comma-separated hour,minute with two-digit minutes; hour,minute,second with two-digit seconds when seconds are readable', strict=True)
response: 10,07
